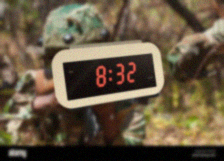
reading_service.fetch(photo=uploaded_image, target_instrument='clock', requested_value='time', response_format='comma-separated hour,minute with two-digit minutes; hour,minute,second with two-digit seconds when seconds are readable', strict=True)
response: 8,32
